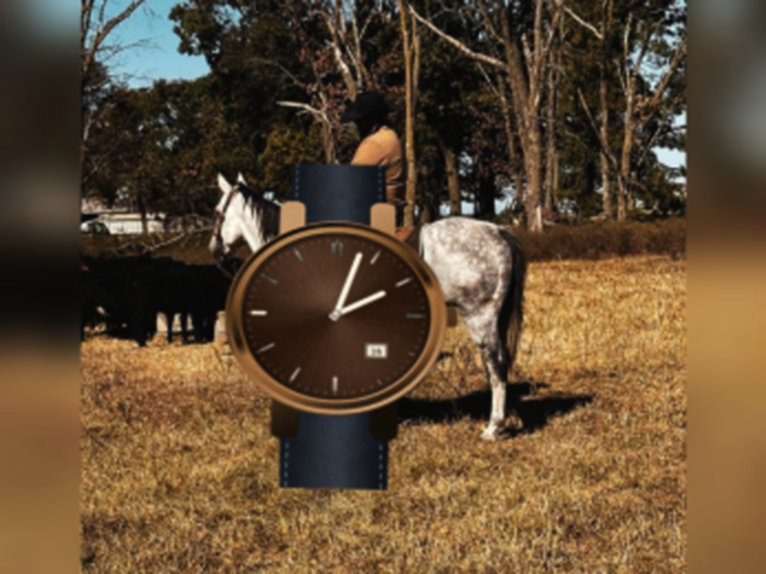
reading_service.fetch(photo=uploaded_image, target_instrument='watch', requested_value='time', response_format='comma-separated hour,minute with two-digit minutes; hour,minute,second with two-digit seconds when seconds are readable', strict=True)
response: 2,03
